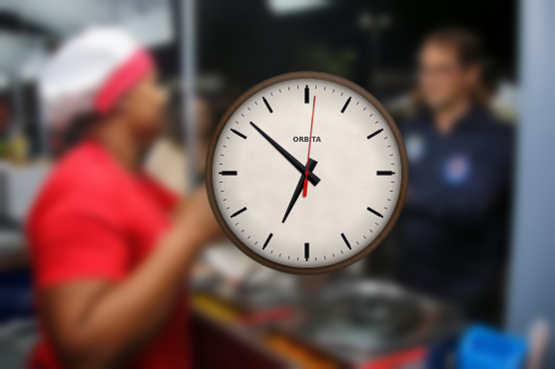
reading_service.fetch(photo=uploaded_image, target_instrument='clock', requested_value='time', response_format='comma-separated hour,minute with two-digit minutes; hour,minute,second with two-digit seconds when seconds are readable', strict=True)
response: 6,52,01
